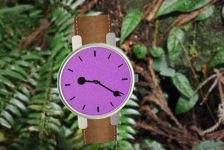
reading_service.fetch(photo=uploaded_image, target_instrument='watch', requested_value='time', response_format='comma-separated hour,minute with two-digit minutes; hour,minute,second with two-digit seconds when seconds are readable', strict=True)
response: 9,21
